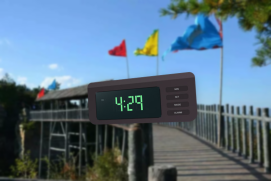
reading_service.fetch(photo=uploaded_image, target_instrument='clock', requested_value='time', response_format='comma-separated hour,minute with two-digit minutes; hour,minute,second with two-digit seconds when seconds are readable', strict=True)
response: 4,29
